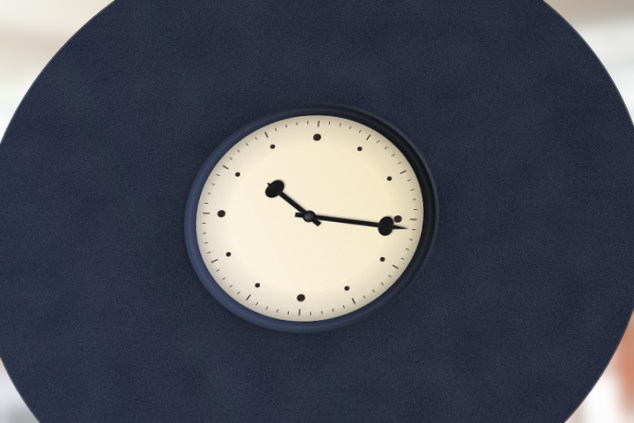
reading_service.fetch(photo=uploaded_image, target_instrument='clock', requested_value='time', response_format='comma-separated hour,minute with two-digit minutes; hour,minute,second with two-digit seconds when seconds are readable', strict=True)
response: 10,16
